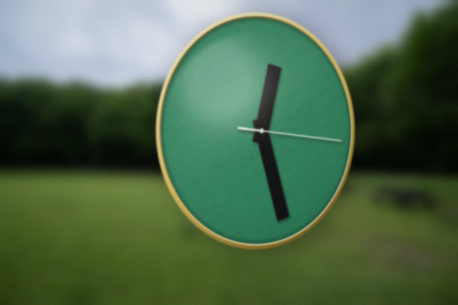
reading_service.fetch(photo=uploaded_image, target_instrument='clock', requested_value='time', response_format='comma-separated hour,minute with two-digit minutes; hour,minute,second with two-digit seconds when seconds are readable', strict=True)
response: 12,27,16
